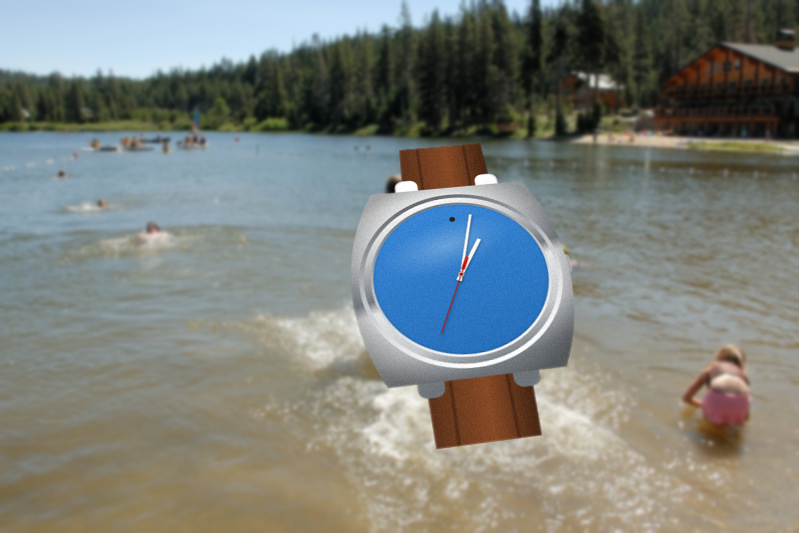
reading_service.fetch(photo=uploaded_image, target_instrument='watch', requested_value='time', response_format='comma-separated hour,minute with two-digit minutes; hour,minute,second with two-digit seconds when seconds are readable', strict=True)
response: 1,02,34
